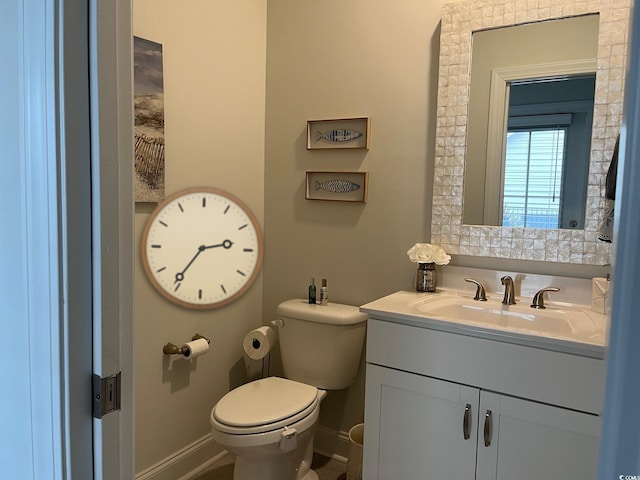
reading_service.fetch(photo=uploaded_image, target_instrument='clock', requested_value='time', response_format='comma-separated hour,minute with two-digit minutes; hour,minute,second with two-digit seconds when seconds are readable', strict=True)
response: 2,36
